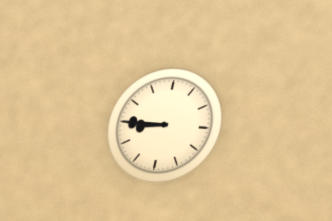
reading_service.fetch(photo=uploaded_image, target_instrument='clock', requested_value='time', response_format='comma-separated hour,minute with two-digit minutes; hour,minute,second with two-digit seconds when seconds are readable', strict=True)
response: 8,45
